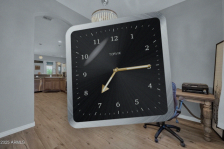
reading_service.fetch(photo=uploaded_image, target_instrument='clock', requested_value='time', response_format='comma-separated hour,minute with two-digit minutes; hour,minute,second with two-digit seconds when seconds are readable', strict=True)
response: 7,15
